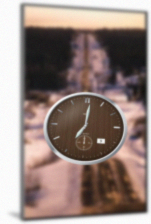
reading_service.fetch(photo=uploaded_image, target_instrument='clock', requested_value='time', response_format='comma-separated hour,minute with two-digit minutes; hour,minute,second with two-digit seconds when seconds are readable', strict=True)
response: 7,01
